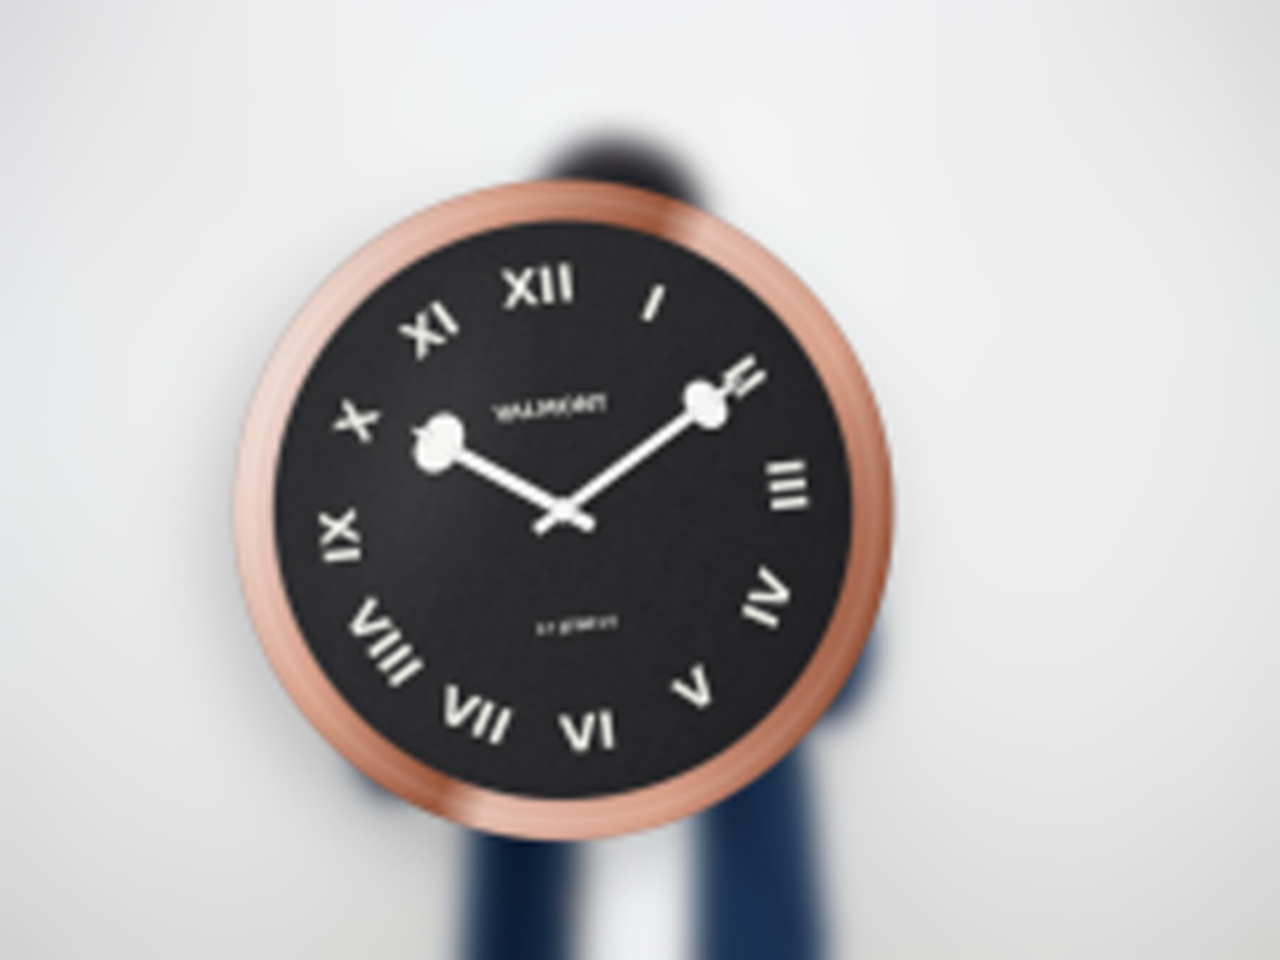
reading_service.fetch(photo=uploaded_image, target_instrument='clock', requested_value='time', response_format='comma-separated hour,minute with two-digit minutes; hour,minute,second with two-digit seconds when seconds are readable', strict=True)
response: 10,10
